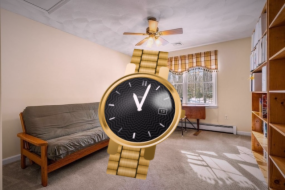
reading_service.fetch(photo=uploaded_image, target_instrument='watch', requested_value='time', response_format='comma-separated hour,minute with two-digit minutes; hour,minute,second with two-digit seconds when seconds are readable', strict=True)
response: 11,02
